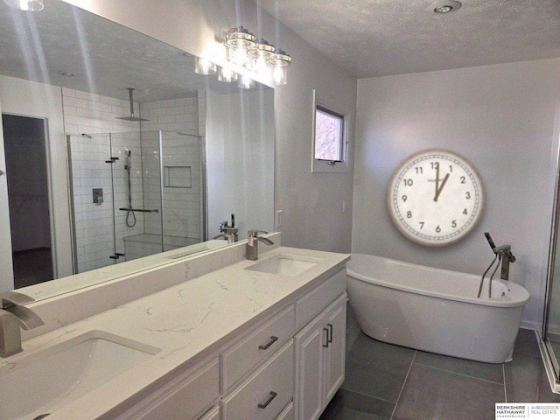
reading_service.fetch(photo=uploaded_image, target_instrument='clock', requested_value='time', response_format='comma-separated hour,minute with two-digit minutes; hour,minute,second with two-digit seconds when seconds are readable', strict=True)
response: 1,01
